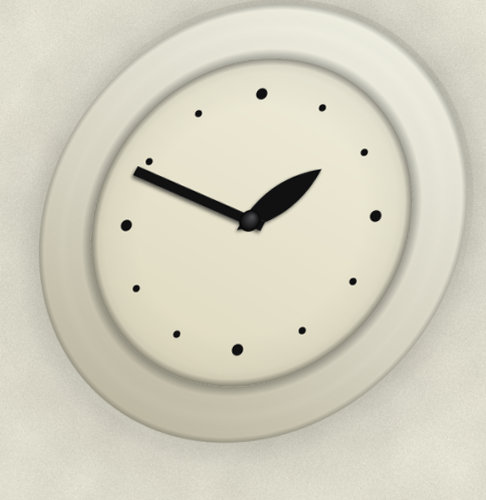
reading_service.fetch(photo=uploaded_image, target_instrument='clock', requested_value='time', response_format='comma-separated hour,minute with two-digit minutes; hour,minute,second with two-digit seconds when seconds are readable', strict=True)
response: 1,49
